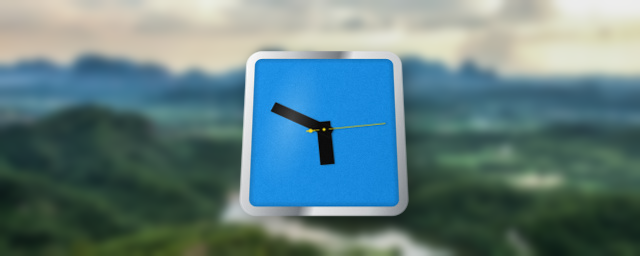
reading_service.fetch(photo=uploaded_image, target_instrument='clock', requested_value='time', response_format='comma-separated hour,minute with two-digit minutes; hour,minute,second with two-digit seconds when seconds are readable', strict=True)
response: 5,49,14
